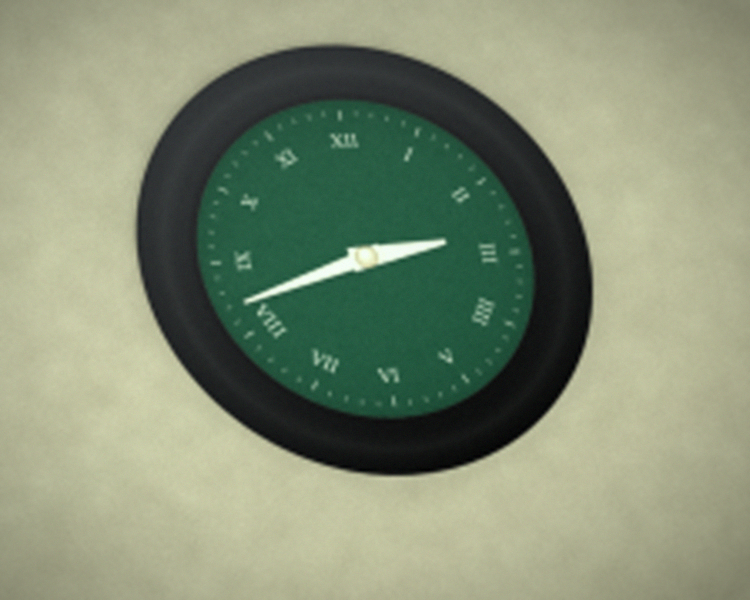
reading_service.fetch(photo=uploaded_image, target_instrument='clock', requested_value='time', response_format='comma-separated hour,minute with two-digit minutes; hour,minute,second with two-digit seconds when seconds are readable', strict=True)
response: 2,42
